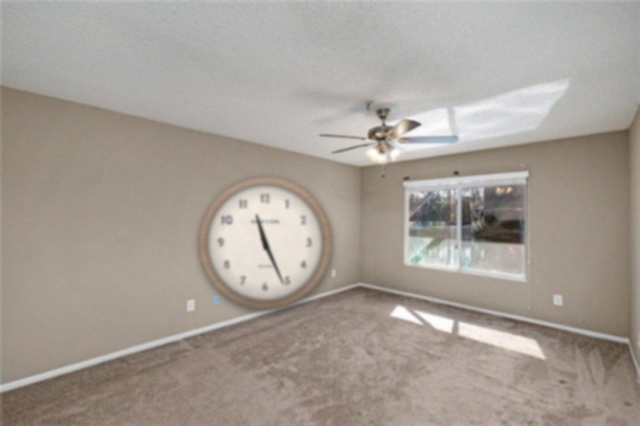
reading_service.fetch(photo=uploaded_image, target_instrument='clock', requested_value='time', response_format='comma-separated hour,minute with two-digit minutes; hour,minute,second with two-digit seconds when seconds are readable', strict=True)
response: 11,26
